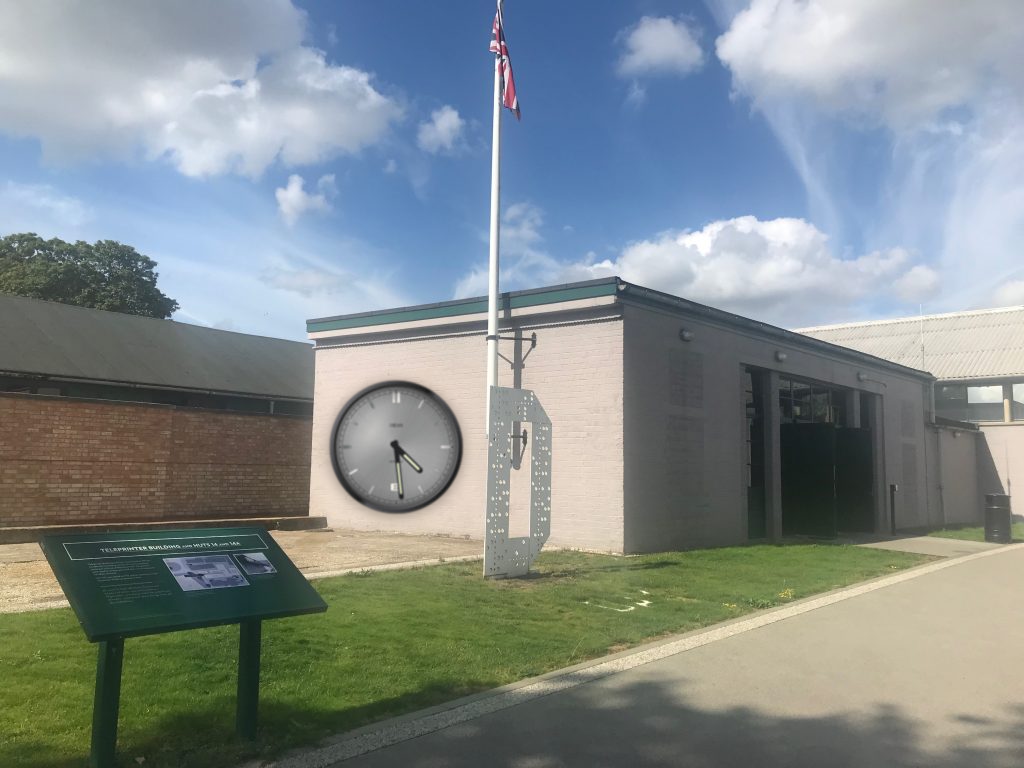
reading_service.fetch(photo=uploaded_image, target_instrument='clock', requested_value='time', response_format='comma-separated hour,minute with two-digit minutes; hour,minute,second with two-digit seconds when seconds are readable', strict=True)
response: 4,29
